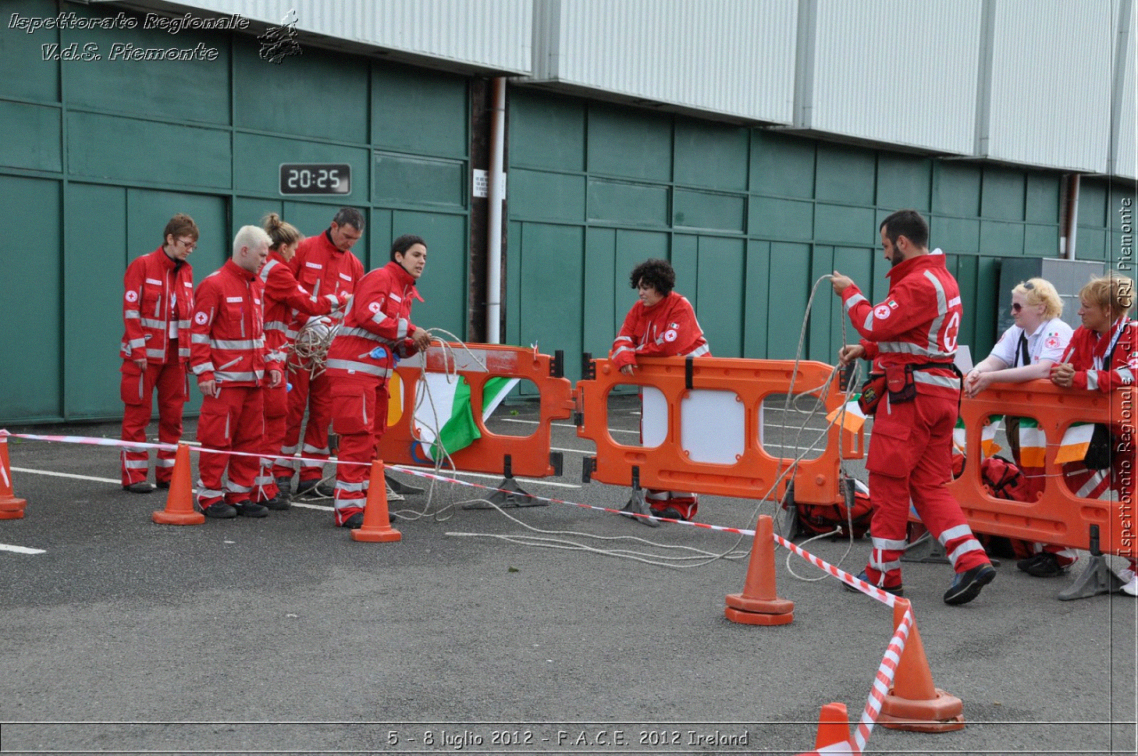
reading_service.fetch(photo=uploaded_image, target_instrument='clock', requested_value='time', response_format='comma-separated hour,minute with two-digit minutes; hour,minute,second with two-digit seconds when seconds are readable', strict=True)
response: 20,25
